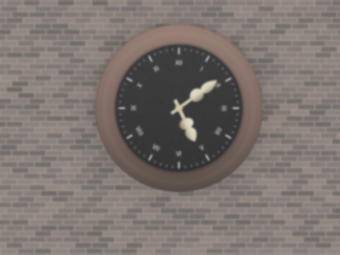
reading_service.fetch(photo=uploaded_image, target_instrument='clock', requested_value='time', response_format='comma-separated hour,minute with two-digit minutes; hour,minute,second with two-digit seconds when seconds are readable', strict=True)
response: 5,09
